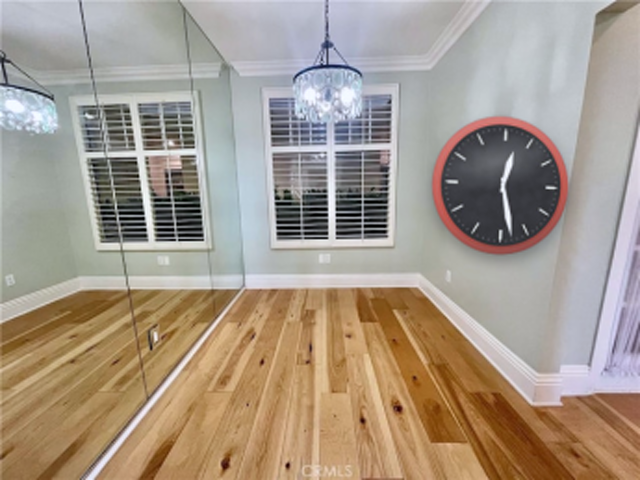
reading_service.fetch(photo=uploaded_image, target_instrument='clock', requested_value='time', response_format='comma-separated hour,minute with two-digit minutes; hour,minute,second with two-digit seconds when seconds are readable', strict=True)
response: 12,28
